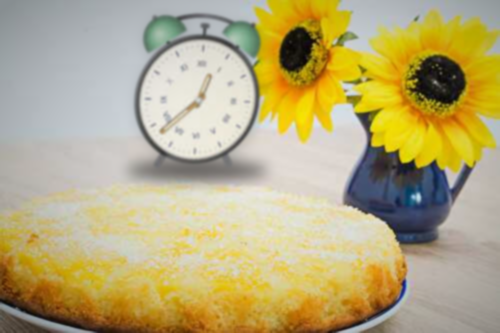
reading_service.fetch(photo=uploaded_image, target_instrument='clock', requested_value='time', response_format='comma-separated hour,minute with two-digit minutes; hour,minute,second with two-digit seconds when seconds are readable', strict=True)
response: 12,38
